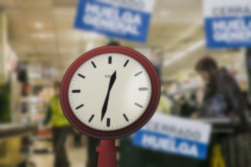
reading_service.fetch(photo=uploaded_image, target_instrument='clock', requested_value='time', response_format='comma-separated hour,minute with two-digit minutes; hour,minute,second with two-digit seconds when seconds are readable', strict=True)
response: 12,32
